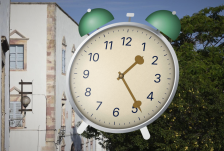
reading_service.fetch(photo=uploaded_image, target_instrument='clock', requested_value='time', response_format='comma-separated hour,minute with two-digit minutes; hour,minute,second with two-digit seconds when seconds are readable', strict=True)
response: 1,24
